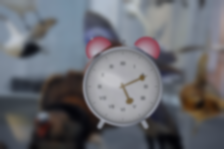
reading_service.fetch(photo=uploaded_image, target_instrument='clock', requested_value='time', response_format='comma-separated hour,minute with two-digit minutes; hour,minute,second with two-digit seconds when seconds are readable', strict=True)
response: 5,11
